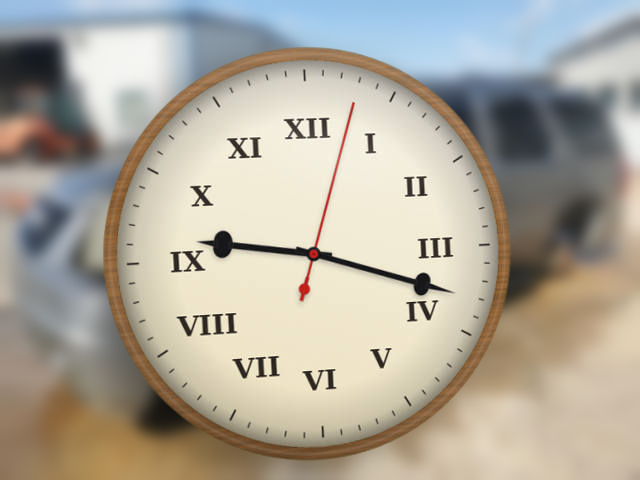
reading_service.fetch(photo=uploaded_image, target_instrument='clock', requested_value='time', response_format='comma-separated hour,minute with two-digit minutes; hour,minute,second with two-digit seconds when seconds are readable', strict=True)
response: 9,18,03
